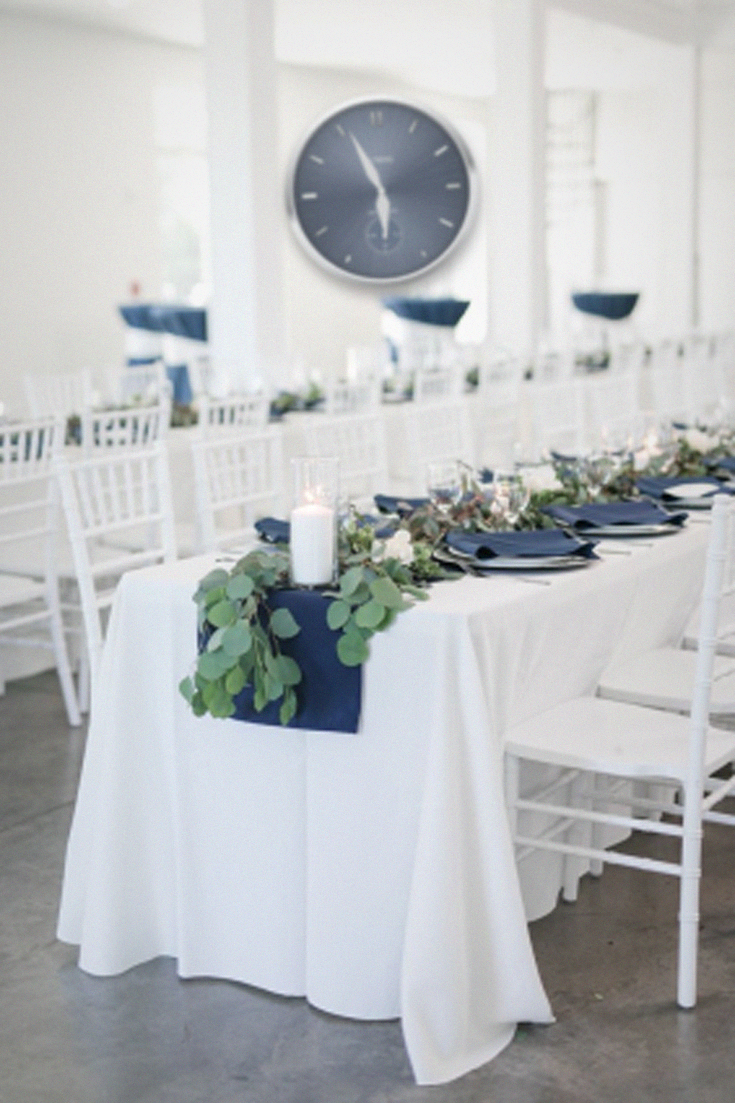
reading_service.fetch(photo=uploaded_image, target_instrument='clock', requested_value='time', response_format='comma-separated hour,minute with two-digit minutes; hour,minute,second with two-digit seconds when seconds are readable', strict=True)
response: 5,56
